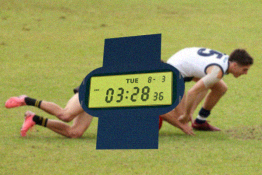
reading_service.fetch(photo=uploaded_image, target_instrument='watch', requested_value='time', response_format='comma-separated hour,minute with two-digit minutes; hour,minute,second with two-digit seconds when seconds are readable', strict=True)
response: 3,28,36
